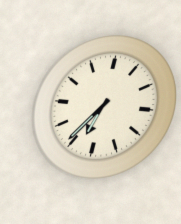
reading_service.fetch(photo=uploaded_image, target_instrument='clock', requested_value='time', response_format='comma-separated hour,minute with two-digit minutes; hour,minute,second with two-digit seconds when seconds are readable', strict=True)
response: 6,36
